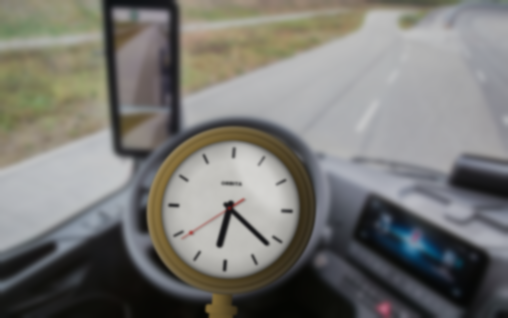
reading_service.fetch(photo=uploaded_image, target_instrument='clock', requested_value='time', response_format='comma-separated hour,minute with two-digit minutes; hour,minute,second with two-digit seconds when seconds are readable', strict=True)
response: 6,21,39
